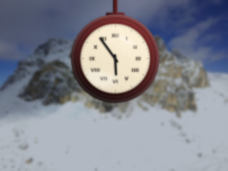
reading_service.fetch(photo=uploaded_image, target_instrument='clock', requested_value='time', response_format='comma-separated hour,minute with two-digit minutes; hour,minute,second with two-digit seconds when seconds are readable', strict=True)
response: 5,54
